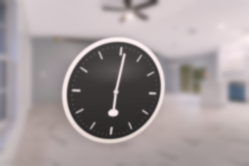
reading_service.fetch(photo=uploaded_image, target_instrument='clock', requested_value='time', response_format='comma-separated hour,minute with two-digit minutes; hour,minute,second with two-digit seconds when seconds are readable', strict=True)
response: 6,01
